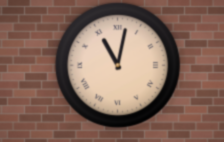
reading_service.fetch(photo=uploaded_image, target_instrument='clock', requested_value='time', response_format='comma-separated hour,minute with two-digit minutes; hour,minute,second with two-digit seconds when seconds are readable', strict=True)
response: 11,02
